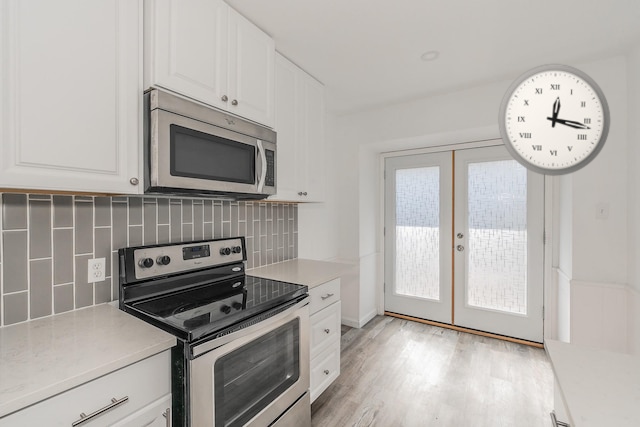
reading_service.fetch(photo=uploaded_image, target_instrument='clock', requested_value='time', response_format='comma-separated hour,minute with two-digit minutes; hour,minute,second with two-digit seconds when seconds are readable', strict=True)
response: 12,17
